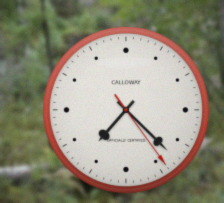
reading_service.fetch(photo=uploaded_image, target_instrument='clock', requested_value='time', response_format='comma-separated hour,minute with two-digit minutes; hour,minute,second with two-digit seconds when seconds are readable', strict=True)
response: 7,22,24
